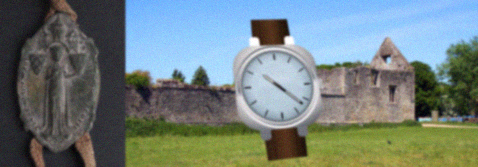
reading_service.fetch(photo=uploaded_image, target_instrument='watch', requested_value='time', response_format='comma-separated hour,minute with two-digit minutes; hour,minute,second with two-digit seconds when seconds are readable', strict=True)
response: 10,22
